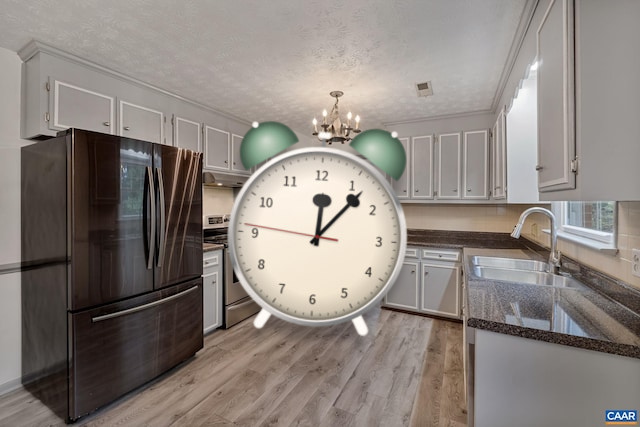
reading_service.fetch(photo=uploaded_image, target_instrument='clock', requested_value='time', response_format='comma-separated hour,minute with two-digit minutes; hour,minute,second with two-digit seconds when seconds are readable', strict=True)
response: 12,06,46
